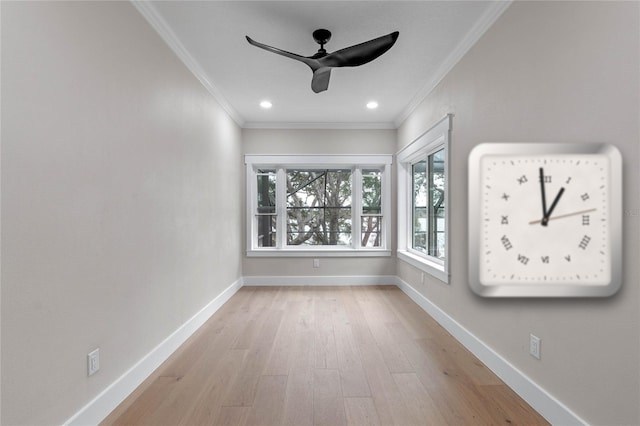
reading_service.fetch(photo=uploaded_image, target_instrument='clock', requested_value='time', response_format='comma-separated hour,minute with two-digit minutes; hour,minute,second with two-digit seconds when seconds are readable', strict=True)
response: 12,59,13
